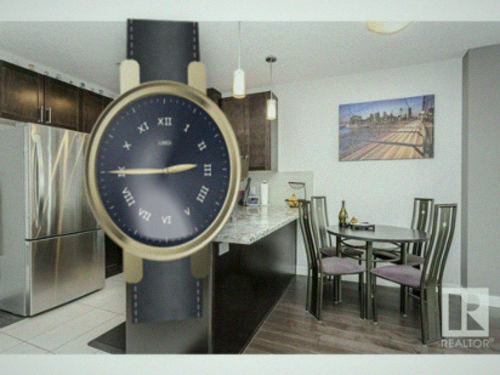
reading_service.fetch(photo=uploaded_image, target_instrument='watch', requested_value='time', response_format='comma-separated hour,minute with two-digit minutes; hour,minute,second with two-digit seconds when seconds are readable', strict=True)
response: 2,45
